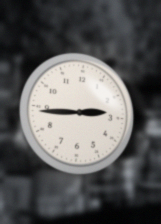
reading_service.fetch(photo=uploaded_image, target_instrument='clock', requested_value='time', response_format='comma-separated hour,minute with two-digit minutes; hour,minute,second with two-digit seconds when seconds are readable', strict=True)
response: 2,44
